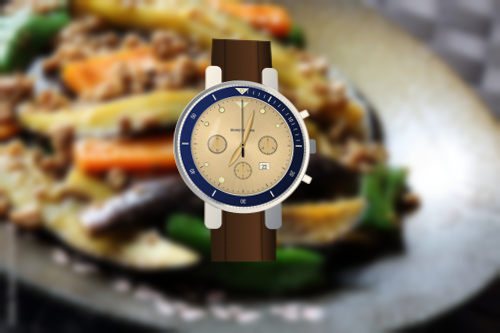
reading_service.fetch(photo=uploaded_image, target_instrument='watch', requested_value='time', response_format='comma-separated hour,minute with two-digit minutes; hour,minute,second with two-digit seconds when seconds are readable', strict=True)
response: 7,03
